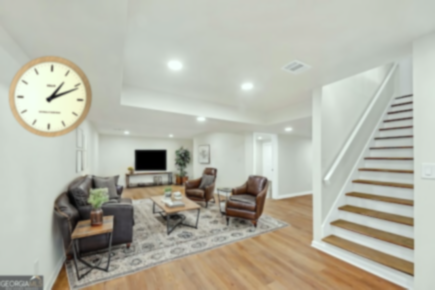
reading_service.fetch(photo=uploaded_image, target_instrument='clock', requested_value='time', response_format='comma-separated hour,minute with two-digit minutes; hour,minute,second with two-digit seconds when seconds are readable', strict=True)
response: 1,11
